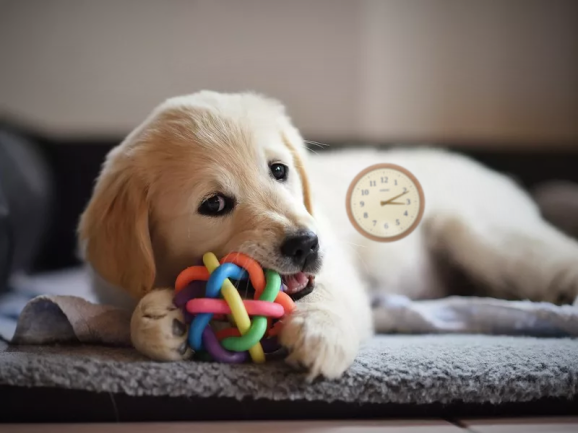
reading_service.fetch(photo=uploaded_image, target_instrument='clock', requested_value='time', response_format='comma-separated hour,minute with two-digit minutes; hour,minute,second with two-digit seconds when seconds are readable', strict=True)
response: 3,11
